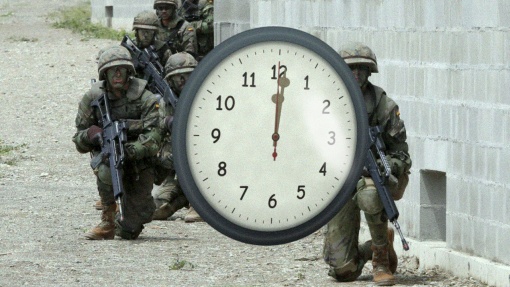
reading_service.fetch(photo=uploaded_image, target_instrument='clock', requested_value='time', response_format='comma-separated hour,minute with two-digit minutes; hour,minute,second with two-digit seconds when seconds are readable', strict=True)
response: 12,01,00
